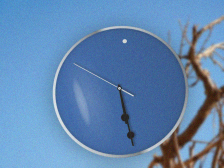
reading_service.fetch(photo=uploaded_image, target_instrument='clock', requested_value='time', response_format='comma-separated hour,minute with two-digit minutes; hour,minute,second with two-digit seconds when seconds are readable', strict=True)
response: 5,26,49
